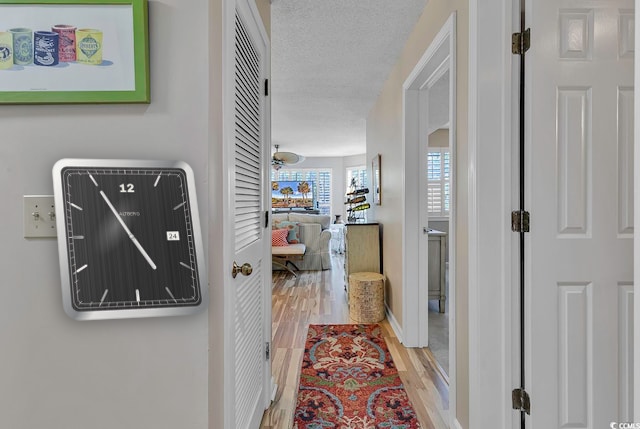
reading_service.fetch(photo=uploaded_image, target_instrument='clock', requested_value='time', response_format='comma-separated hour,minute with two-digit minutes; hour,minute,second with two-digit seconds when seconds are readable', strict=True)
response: 4,55
